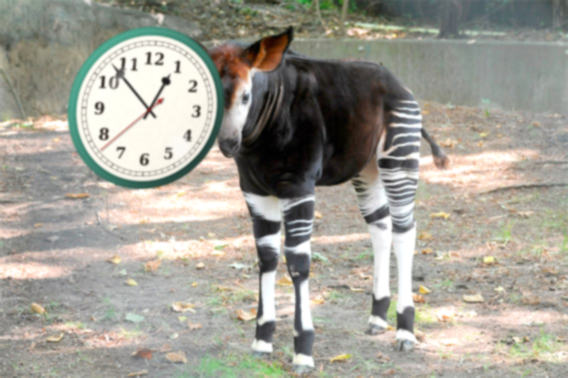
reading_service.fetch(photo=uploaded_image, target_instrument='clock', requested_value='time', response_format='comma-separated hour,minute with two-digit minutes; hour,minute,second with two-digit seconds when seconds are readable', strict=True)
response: 12,52,38
